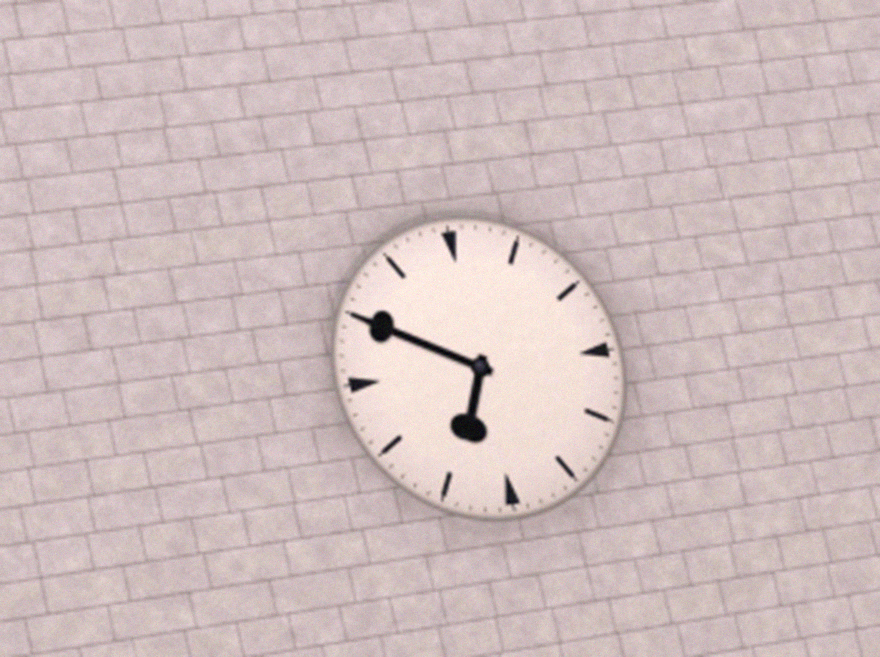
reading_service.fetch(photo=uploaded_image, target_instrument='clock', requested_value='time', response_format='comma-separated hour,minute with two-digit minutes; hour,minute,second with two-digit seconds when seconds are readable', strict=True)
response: 6,50
